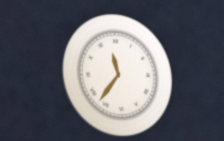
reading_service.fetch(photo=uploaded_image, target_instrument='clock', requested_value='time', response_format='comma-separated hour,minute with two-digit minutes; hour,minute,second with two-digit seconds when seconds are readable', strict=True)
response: 11,37
